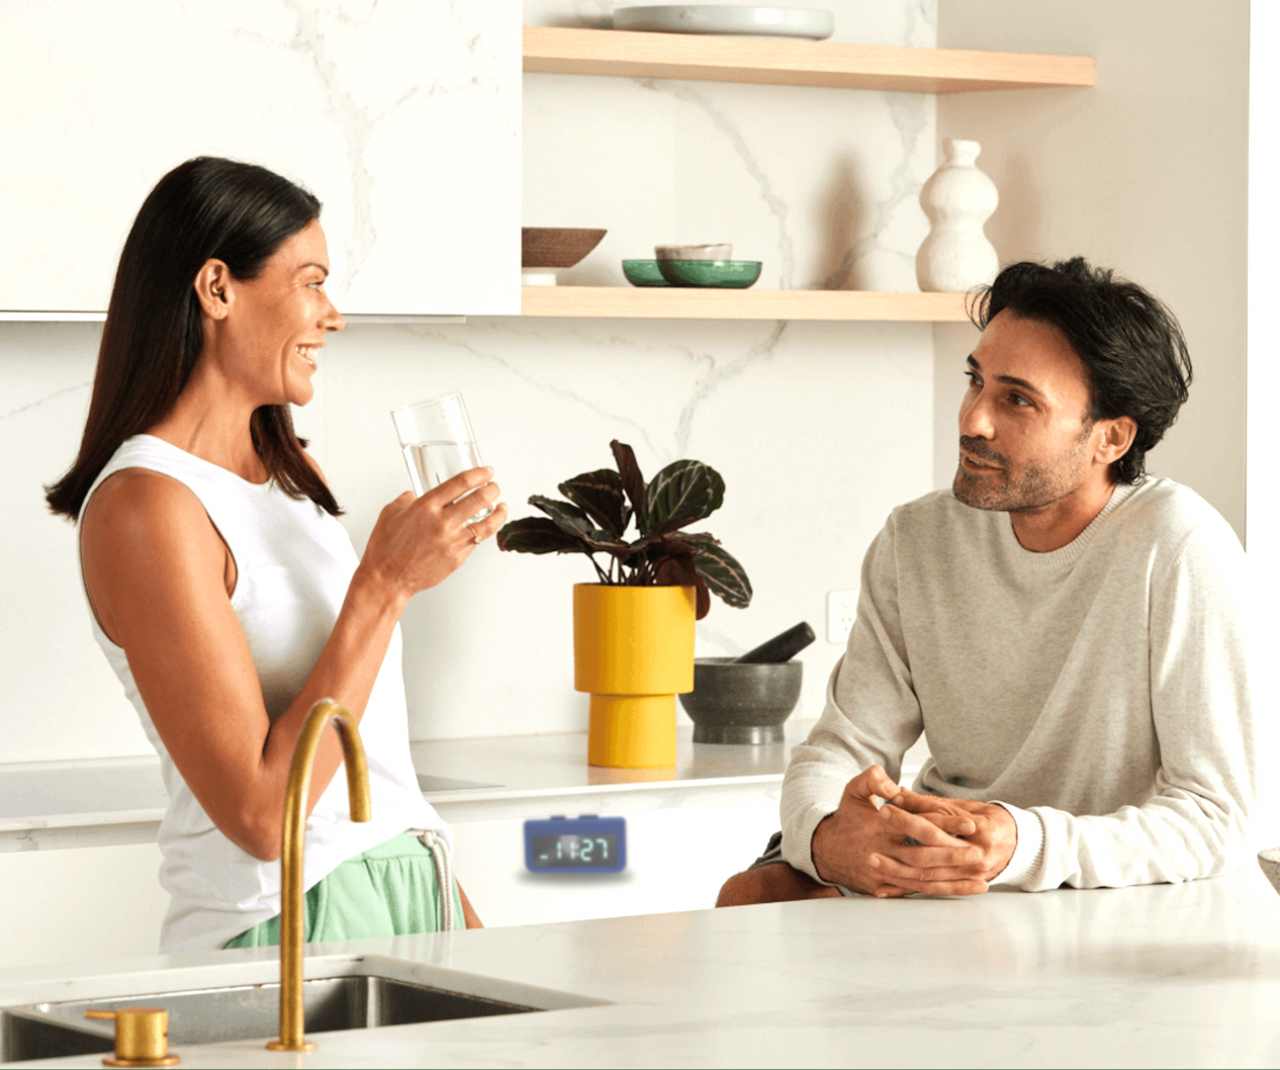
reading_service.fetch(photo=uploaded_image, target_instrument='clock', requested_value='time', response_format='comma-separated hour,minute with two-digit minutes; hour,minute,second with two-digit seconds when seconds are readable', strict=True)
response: 11,27
